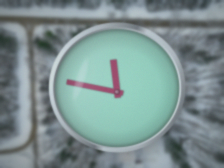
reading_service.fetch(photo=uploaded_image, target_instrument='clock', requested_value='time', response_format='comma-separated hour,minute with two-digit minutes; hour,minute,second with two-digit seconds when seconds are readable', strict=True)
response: 11,47
